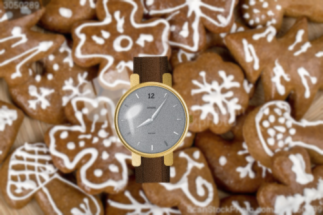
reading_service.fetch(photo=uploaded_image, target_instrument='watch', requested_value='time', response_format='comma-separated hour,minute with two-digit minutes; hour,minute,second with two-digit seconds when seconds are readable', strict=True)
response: 8,06
